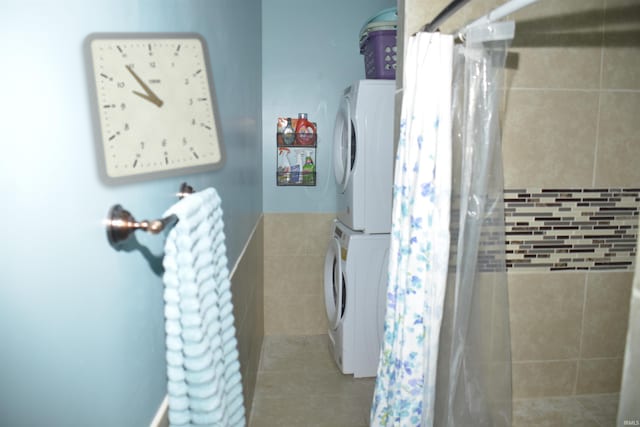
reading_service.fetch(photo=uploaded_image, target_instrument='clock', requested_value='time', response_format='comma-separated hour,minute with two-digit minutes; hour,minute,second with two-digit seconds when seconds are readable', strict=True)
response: 9,54
